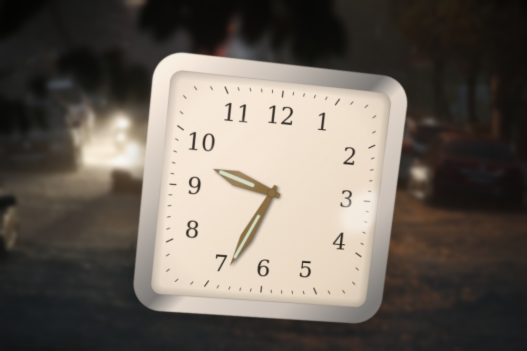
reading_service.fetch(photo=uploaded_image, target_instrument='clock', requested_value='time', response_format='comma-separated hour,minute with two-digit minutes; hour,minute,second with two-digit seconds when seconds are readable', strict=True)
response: 9,34
